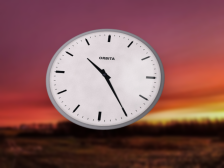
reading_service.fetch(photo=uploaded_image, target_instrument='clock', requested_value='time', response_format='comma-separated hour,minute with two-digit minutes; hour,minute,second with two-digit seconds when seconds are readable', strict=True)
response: 10,25
